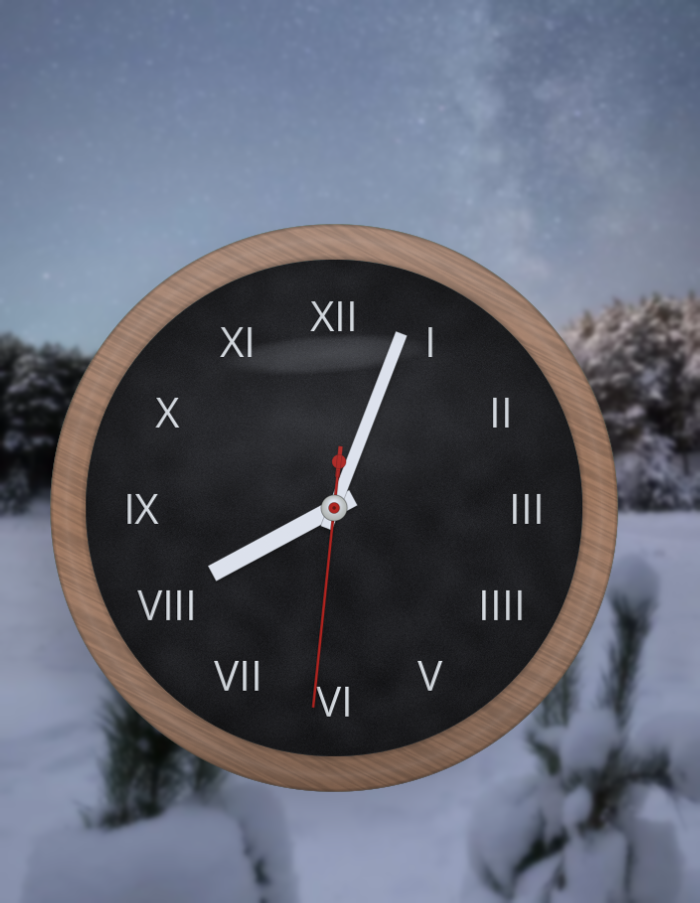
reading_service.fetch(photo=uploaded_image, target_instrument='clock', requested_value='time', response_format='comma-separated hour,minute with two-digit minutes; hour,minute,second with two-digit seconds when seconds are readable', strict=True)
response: 8,03,31
